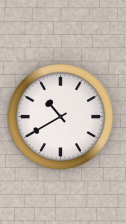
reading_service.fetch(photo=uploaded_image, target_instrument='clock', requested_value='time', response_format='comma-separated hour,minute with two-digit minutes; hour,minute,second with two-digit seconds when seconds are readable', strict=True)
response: 10,40
